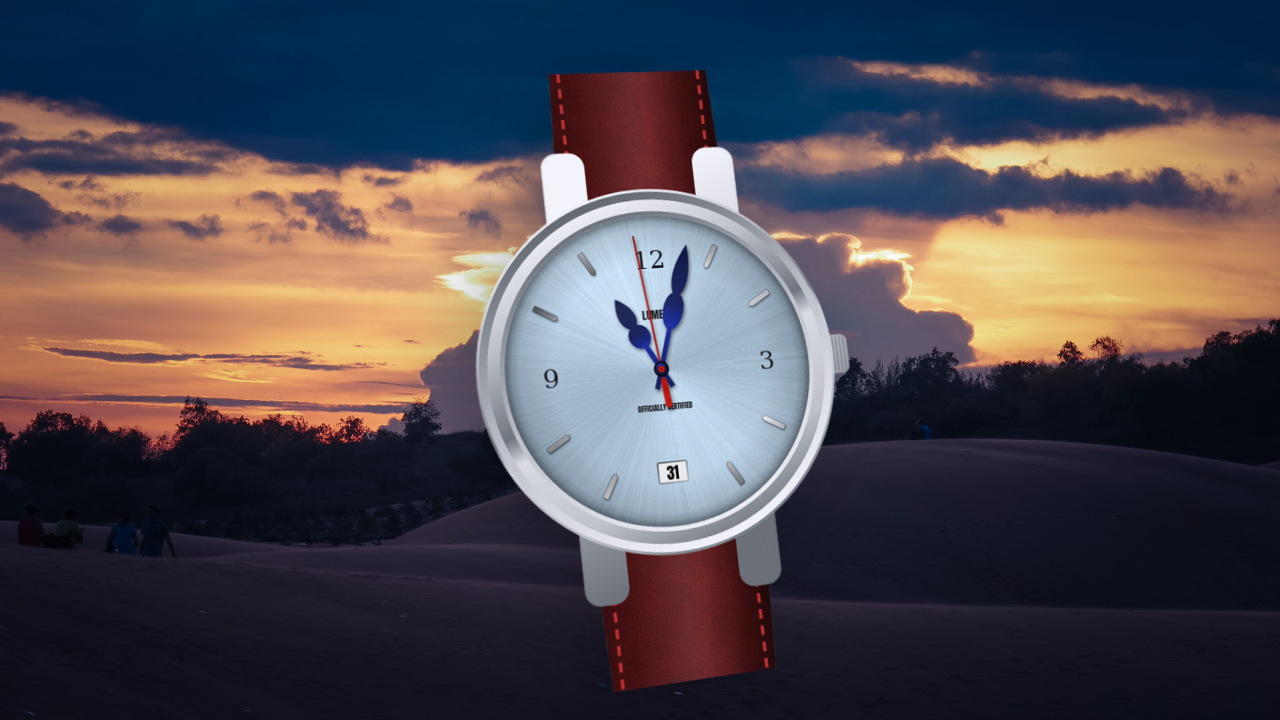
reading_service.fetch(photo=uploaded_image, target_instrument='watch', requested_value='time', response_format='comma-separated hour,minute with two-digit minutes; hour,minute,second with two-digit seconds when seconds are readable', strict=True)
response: 11,02,59
